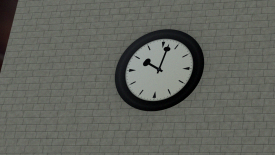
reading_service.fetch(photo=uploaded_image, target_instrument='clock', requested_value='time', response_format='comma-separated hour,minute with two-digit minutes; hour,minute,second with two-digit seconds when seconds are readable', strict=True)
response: 10,02
